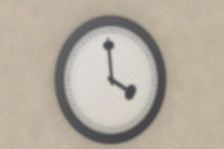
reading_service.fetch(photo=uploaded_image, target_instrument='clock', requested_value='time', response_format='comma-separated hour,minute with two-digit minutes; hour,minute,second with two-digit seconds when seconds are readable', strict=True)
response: 3,59
